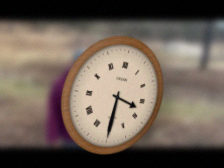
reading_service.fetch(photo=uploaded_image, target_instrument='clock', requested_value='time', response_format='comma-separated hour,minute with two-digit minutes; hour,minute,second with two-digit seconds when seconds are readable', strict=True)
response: 3,30
